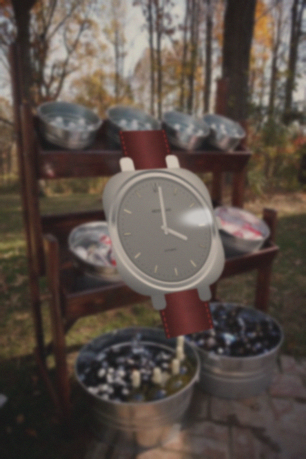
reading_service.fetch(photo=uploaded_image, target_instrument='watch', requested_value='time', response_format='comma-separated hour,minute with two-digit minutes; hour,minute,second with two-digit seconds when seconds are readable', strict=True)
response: 4,01
